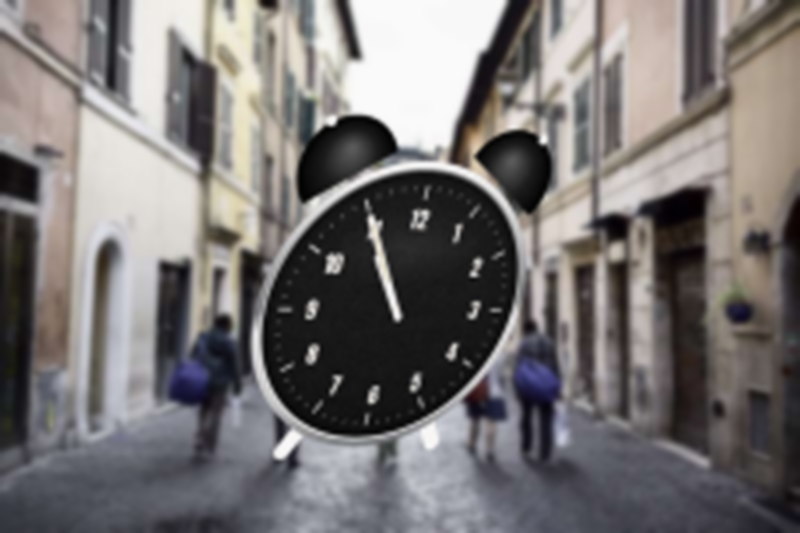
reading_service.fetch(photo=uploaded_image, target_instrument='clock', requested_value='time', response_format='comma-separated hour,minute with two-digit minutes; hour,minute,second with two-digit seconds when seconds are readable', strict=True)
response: 10,55
